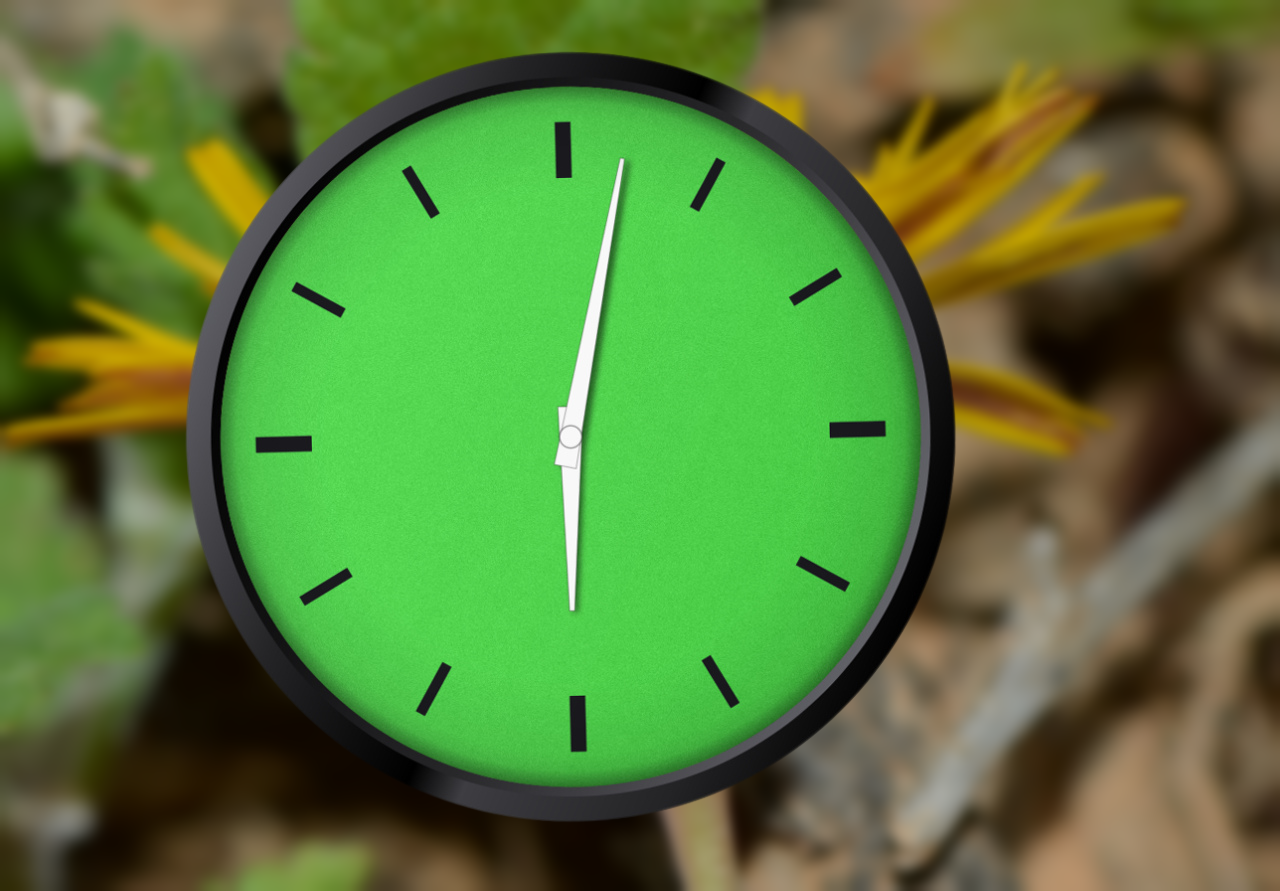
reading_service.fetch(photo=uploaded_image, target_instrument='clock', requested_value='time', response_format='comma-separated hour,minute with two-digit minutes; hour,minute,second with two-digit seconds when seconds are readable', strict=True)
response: 6,02
